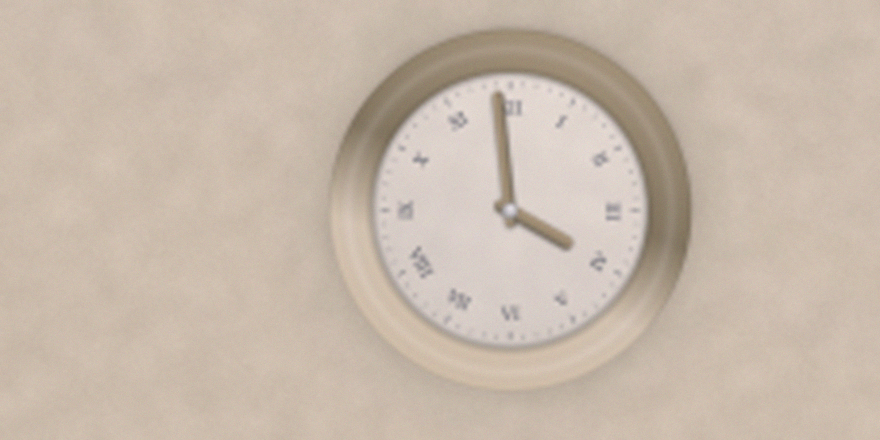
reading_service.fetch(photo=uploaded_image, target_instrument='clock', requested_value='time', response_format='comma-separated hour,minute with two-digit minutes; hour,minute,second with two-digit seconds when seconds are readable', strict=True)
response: 3,59
